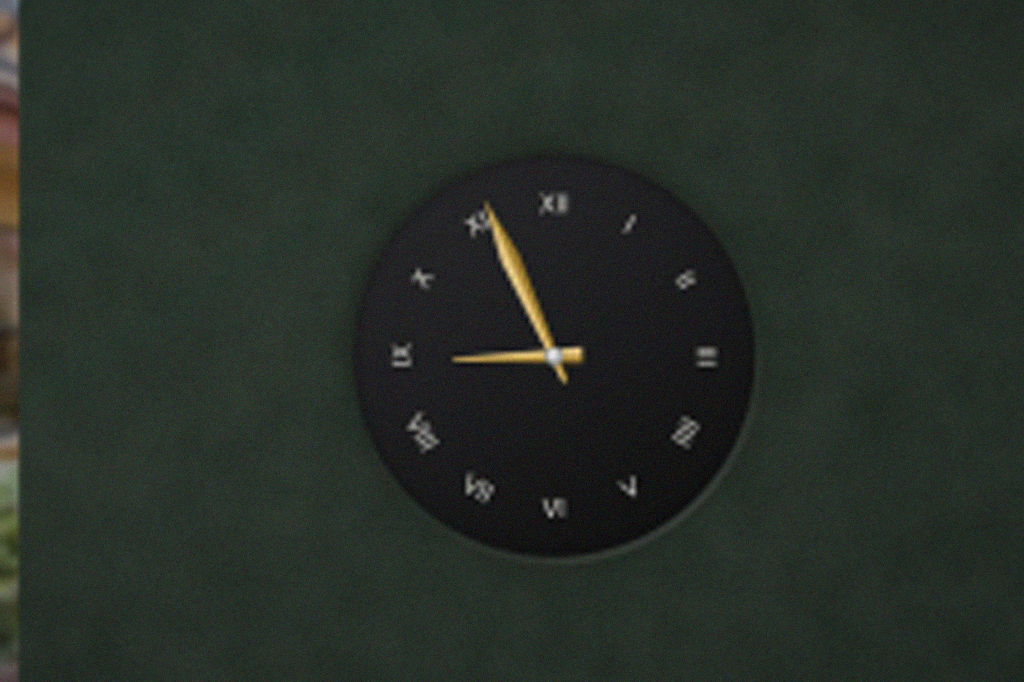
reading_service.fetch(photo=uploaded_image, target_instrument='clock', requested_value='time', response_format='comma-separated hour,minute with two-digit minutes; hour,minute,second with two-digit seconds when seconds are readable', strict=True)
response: 8,56
